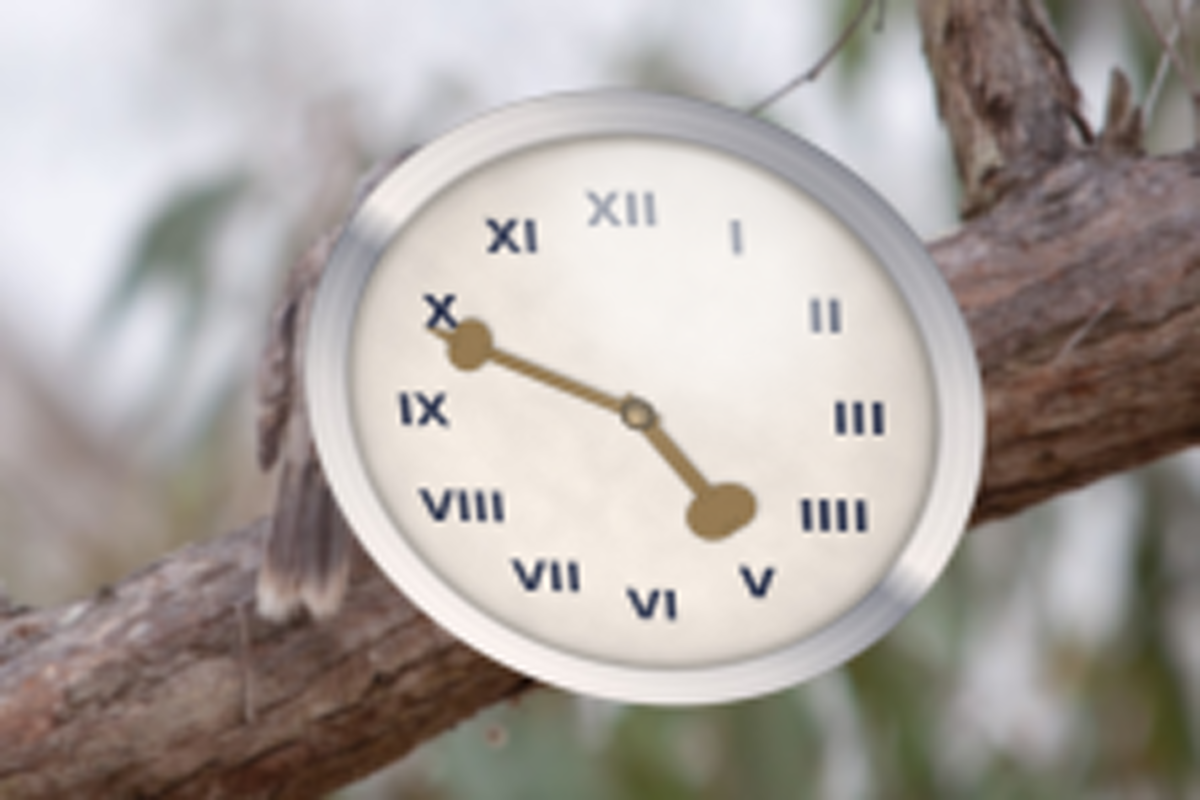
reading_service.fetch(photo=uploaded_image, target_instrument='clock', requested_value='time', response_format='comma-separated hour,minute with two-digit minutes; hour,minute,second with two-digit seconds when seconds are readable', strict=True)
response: 4,49
